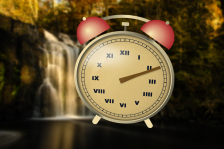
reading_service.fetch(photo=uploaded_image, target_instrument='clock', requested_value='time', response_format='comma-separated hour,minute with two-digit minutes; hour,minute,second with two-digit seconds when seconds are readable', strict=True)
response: 2,11
